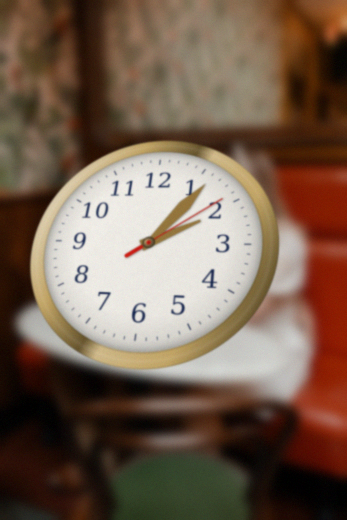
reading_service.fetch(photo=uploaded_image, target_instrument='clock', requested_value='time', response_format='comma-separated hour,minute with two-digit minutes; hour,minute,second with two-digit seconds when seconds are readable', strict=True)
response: 2,06,09
